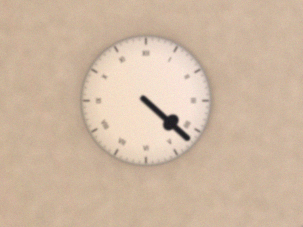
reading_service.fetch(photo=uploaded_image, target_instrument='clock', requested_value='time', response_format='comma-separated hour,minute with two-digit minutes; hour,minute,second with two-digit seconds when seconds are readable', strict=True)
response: 4,22
